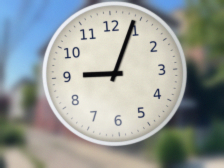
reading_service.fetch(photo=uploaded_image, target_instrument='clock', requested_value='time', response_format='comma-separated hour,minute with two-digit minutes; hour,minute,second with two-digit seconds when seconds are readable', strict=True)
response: 9,04
